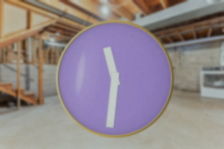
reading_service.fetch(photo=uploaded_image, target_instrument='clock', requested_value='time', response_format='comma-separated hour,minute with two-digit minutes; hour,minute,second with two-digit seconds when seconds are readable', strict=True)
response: 11,31
